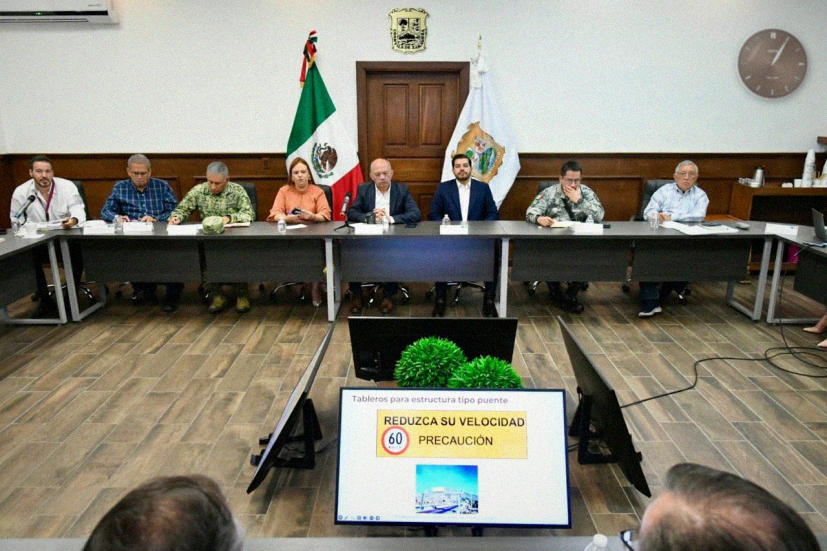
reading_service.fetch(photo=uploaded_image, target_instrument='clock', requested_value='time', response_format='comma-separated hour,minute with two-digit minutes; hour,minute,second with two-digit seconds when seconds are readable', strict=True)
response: 1,05
